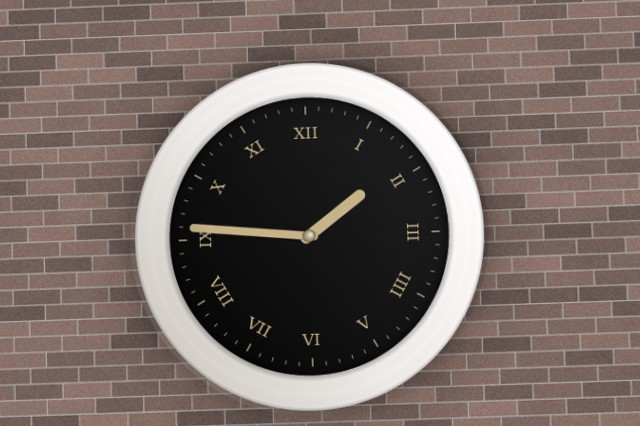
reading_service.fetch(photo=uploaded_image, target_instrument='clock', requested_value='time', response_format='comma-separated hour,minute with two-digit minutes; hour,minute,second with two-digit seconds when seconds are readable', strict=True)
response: 1,46
